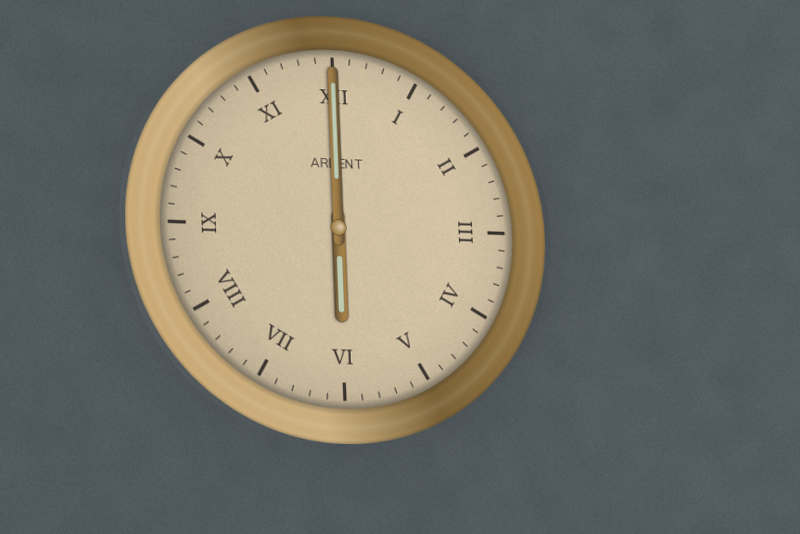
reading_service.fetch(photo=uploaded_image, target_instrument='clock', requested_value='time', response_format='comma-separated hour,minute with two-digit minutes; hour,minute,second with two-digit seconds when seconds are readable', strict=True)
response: 6,00
